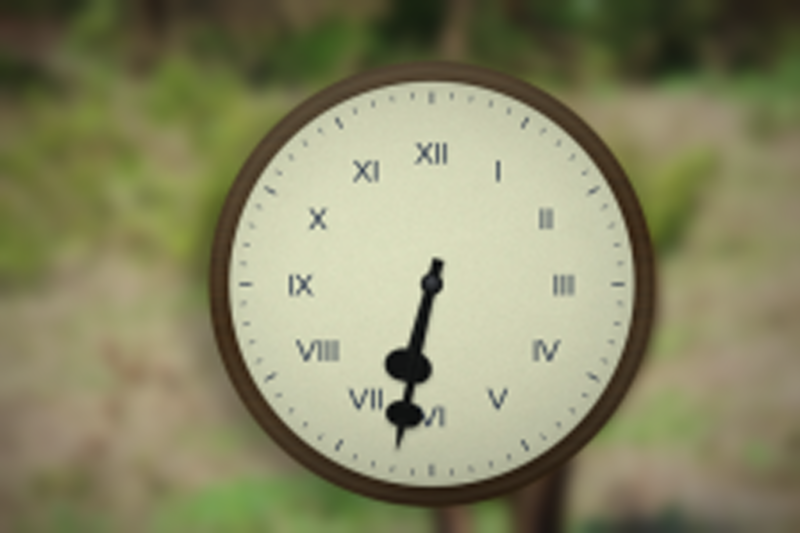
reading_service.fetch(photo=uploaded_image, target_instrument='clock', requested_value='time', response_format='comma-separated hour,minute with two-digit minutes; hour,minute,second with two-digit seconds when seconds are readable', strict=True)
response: 6,32
